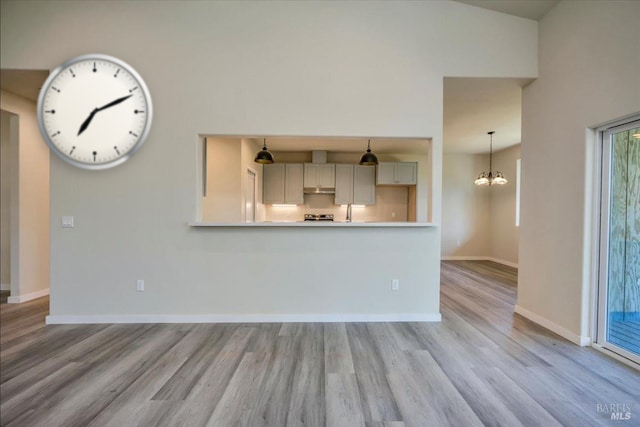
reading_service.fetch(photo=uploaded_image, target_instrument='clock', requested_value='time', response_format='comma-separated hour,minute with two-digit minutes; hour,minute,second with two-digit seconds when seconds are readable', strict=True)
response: 7,11
